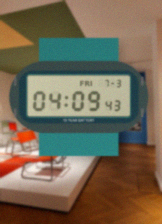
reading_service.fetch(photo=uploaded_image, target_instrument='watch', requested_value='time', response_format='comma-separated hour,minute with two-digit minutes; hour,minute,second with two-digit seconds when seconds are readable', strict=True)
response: 4,09,43
